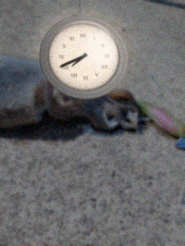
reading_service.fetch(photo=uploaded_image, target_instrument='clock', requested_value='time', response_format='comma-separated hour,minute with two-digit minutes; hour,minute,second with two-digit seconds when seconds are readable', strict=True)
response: 7,41
